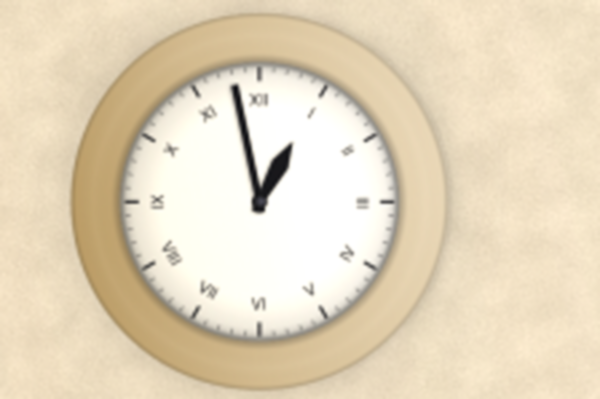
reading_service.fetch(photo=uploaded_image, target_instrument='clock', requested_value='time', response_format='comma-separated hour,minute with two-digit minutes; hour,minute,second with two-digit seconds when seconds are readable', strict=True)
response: 12,58
